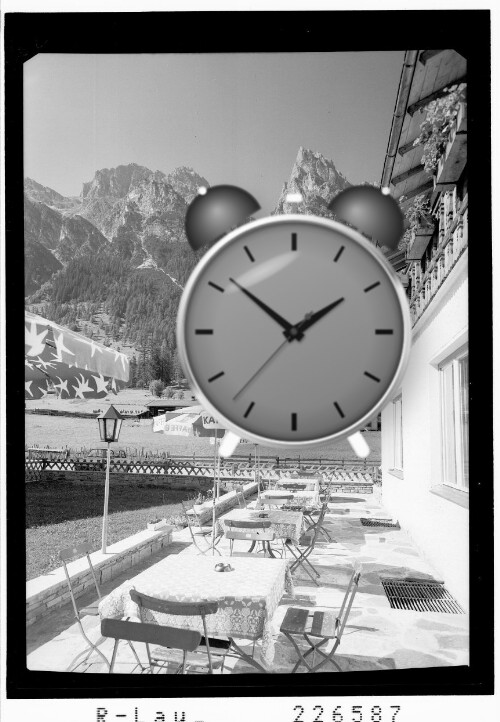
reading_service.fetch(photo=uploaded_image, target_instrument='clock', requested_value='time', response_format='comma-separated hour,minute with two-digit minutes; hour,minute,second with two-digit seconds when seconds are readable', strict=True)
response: 1,51,37
